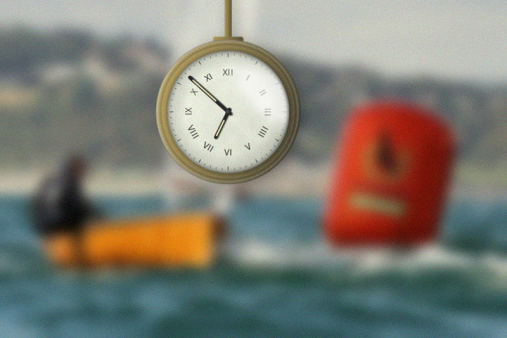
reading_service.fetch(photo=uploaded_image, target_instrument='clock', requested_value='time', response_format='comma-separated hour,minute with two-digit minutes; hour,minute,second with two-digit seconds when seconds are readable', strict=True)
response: 6,52
